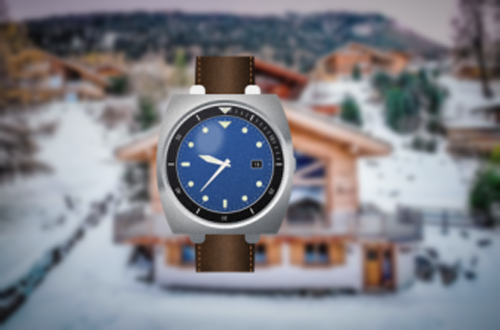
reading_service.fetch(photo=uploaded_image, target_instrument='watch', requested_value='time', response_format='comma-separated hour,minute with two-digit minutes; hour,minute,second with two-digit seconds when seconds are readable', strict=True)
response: 9,37
